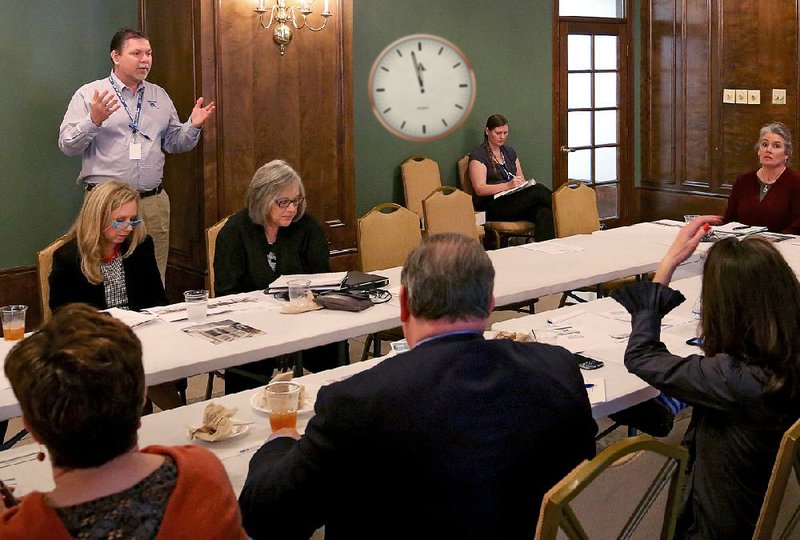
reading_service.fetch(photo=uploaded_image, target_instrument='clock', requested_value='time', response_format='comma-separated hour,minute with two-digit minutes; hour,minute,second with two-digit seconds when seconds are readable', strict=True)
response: 11,58
